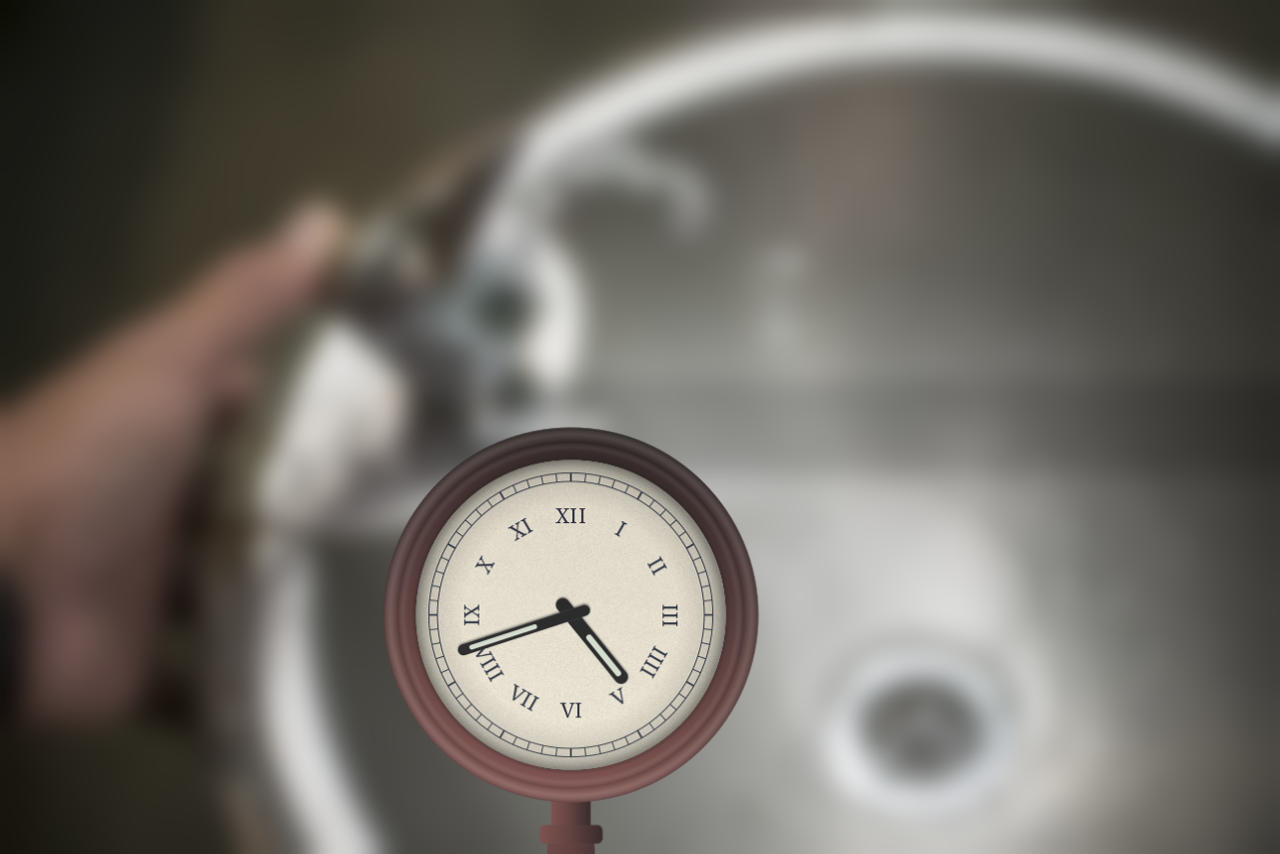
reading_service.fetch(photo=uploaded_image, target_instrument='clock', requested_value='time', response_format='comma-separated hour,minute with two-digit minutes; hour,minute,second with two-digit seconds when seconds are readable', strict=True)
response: 4,42
